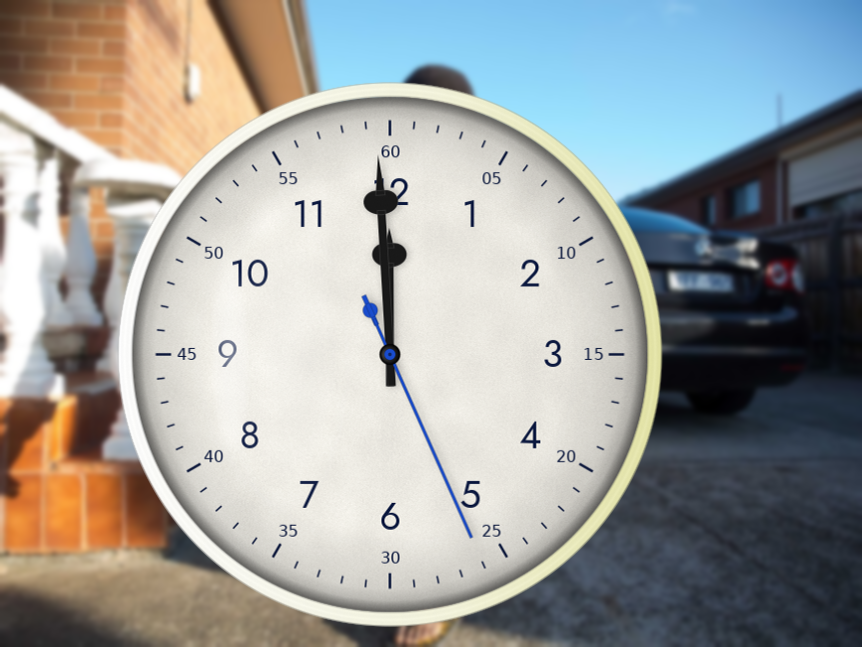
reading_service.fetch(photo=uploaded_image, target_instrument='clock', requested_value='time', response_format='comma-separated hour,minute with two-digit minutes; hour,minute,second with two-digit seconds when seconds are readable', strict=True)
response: 11,59,26
